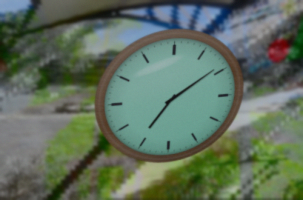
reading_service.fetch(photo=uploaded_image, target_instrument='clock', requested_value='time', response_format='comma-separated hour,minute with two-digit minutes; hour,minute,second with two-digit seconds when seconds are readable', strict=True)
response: 7,09
